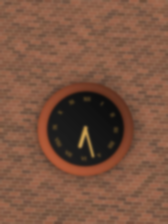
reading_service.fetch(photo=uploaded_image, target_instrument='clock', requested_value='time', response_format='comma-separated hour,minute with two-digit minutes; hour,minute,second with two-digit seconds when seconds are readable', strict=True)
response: 6,27
